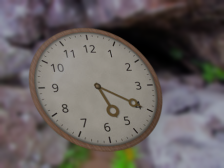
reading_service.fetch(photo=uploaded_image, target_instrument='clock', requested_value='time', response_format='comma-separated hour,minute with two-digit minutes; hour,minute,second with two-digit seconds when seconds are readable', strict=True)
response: 5,20
